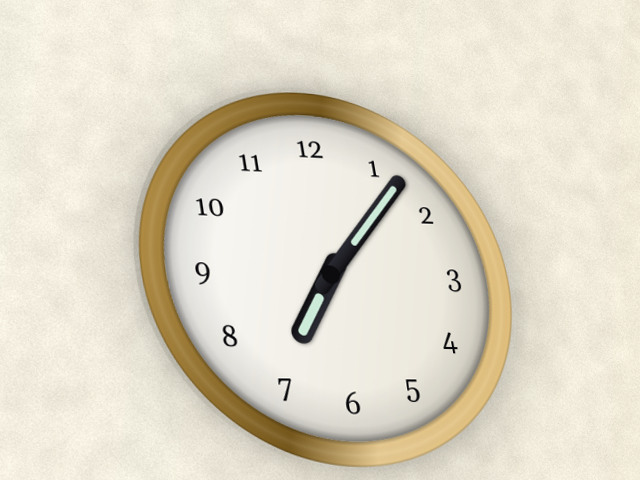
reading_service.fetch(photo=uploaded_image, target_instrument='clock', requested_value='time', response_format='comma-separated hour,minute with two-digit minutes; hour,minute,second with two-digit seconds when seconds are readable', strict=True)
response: 7,07
